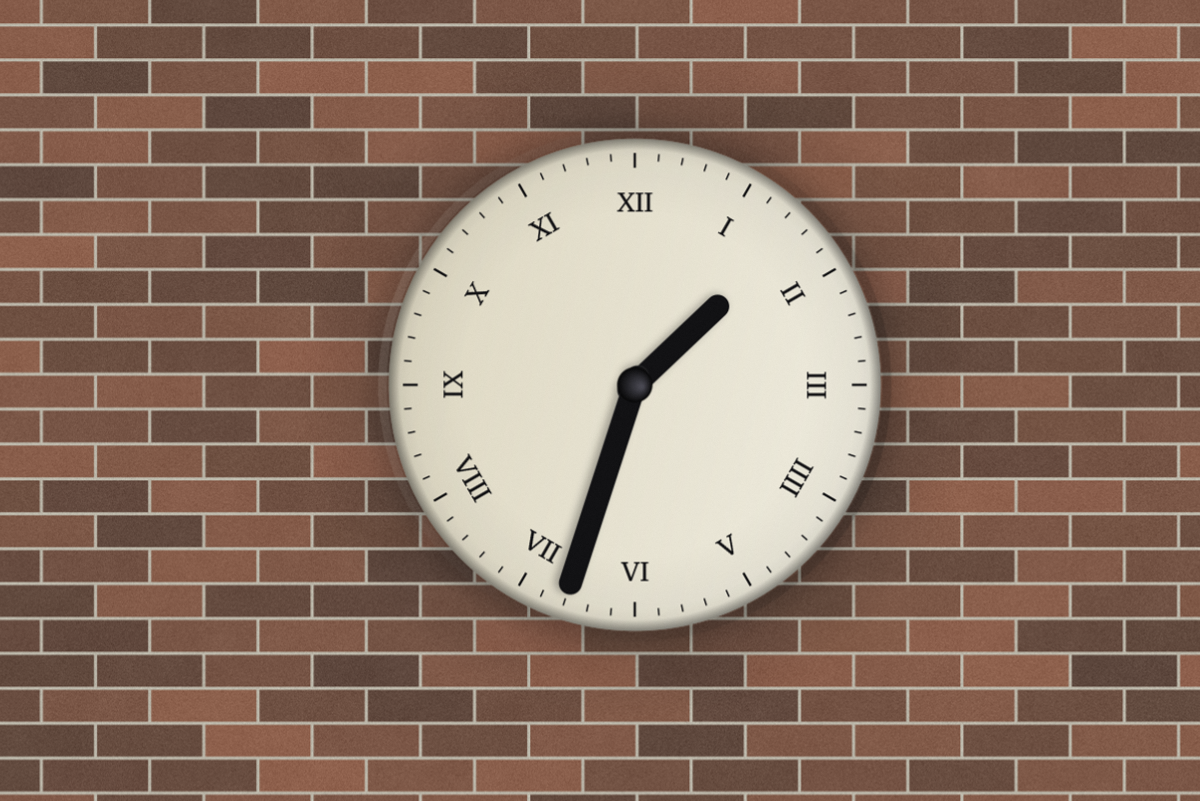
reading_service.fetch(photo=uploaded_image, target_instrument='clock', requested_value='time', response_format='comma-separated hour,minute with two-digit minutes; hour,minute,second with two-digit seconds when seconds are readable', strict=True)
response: 1,33
